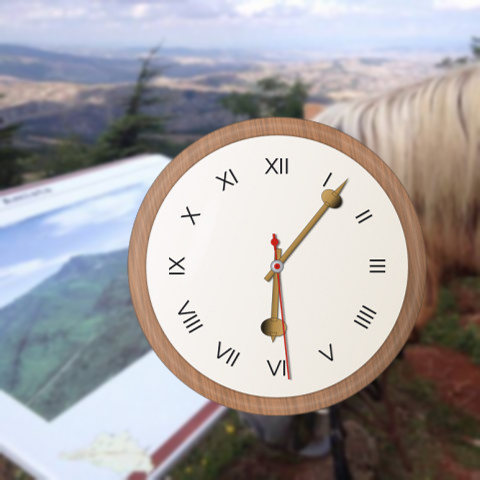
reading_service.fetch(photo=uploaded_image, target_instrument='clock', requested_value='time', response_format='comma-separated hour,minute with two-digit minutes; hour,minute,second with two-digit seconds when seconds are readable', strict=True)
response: 6,06,29
